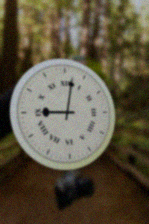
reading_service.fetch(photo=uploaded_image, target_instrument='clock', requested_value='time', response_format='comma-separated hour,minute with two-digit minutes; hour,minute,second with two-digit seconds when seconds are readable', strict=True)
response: 9,02
